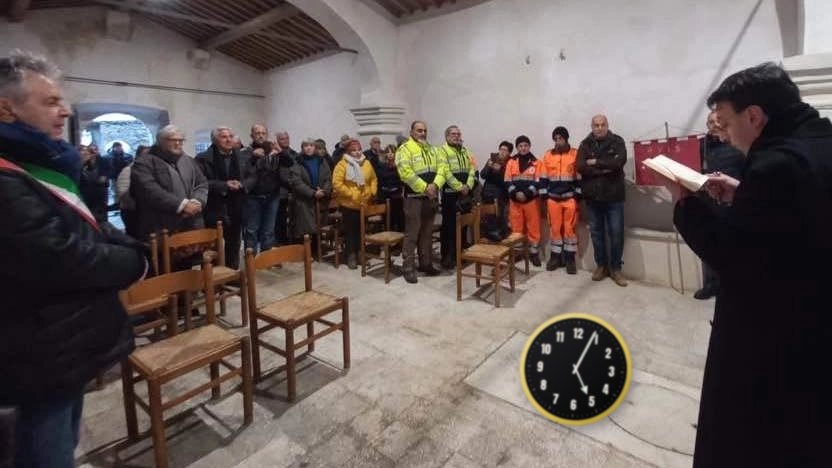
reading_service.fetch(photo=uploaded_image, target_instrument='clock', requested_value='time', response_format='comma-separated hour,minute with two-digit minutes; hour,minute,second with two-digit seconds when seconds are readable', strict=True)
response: 5,04
